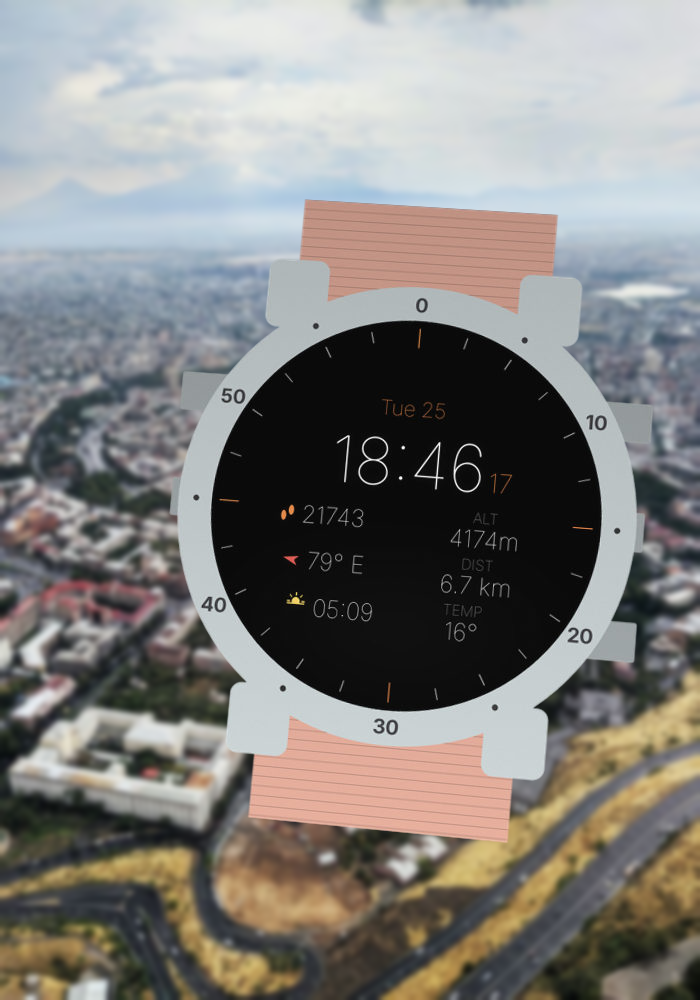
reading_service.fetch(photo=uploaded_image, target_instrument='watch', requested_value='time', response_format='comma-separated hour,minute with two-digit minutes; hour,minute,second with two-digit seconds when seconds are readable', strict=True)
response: 18,46,17
